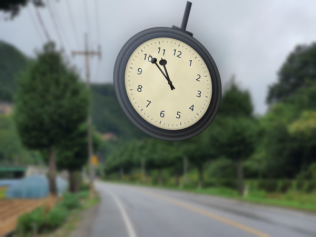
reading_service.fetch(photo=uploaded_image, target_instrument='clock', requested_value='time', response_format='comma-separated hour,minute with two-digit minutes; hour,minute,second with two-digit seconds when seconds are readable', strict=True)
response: 10,51
